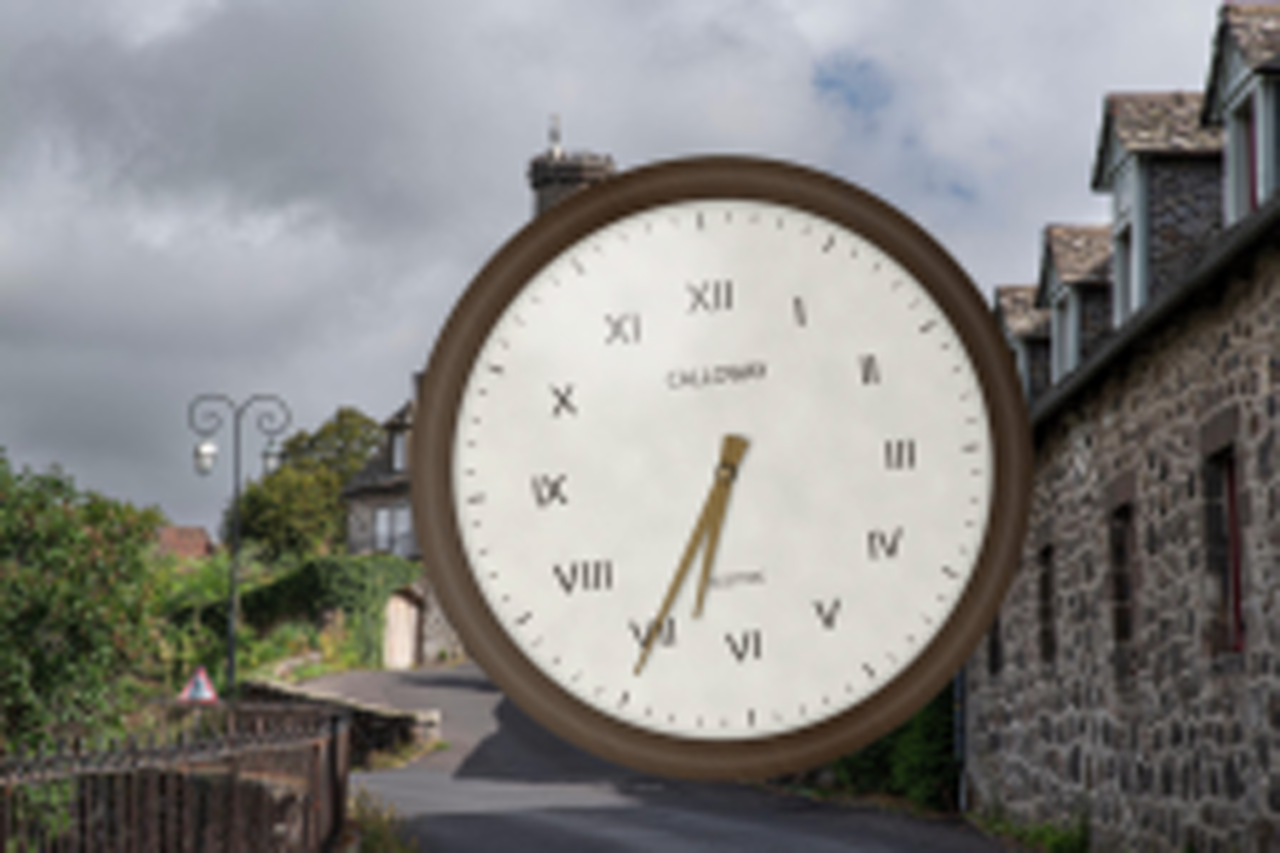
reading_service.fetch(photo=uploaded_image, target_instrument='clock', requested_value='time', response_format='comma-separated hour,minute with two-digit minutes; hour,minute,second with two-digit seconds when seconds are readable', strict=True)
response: 6,35
